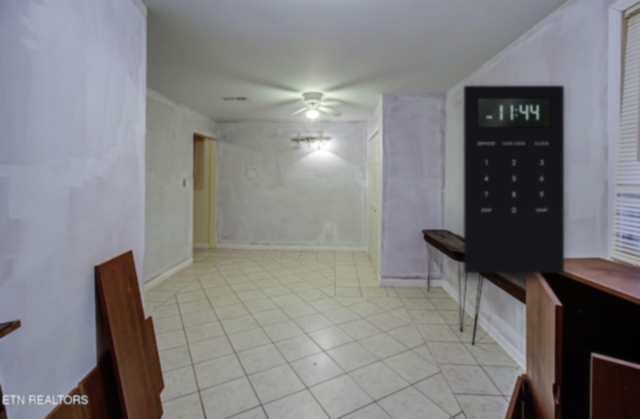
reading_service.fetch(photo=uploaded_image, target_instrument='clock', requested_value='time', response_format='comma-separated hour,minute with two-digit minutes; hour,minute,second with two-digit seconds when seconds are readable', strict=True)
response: 11,44
